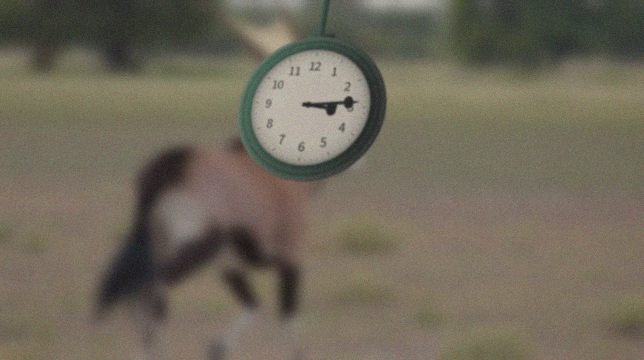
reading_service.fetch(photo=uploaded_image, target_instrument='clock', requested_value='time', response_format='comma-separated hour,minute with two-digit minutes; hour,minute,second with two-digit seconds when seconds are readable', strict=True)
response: 3,14
